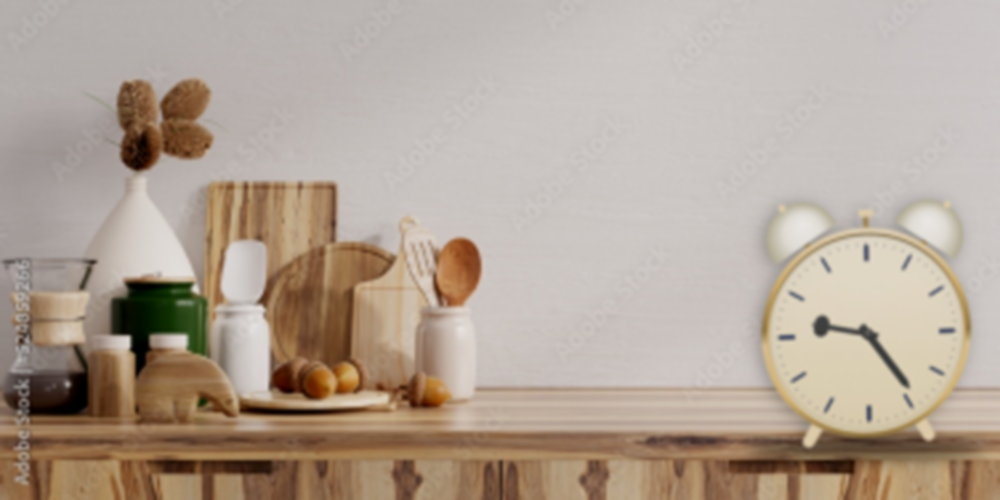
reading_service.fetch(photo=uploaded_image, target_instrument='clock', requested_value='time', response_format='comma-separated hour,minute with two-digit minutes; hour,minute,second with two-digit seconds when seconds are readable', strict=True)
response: 9,24
